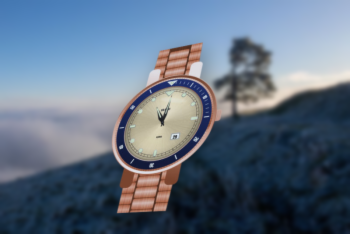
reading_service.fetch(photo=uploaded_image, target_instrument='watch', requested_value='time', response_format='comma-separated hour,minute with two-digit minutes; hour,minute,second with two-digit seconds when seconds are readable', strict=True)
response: 11,01
